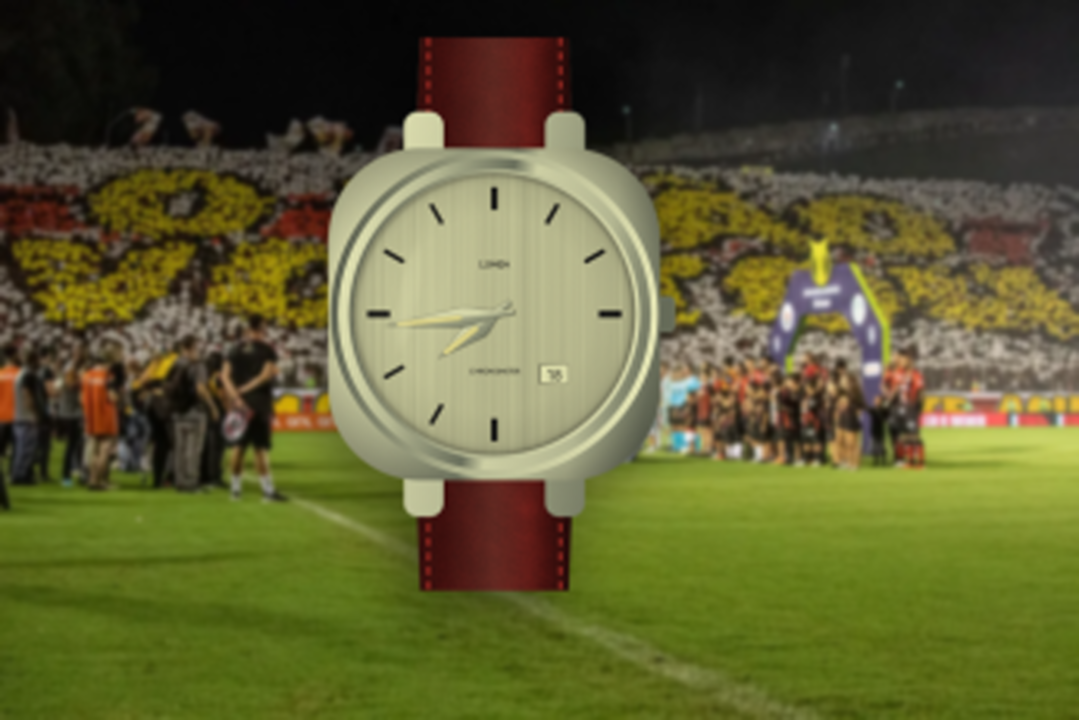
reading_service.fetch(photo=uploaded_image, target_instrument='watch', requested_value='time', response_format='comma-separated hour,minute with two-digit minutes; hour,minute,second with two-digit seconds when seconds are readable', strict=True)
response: 7,44
